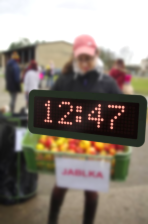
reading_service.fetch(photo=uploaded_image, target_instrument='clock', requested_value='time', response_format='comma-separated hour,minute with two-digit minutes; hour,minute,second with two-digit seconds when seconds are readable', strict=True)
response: 12,47
